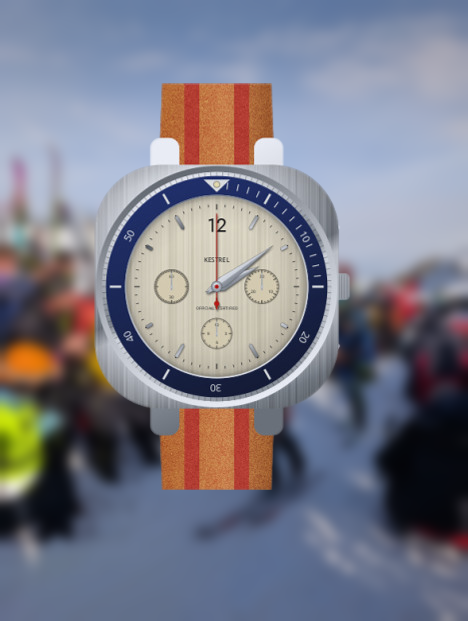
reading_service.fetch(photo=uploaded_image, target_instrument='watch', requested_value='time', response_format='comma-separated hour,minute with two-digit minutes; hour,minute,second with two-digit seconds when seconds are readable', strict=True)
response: 2,09
